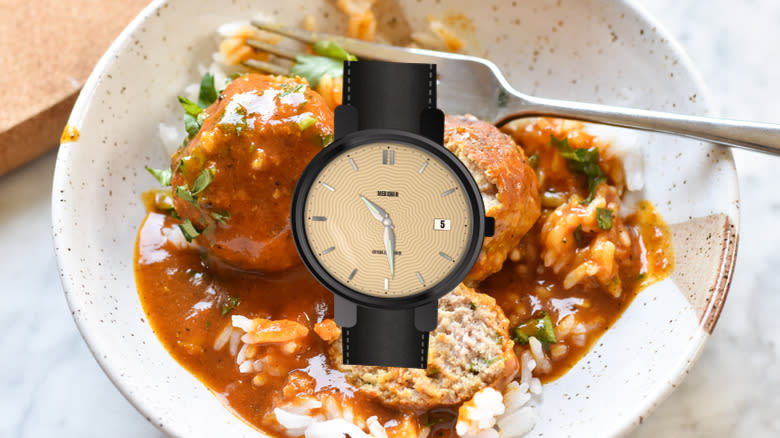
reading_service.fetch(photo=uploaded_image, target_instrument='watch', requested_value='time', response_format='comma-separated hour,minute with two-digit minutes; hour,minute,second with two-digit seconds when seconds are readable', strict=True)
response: 10,29
